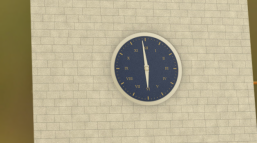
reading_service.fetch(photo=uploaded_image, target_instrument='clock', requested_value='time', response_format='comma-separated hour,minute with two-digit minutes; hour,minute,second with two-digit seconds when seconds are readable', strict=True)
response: 5,59
